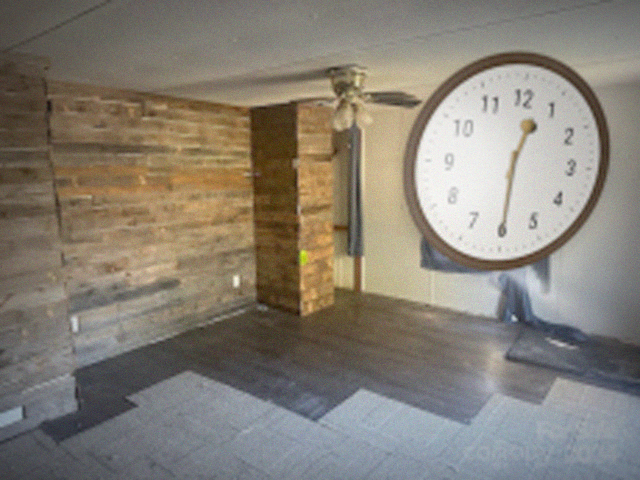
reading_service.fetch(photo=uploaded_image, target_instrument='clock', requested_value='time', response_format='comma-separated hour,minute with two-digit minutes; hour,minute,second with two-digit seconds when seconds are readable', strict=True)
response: 12,30
